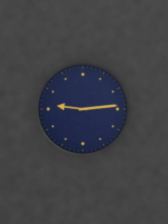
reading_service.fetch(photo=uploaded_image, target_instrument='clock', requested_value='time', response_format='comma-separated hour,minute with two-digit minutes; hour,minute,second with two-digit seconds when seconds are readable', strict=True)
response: 9,14
